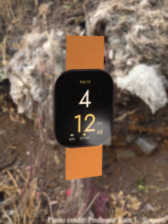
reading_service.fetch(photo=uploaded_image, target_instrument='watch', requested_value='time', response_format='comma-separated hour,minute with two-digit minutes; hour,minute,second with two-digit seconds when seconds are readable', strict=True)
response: 4,12
